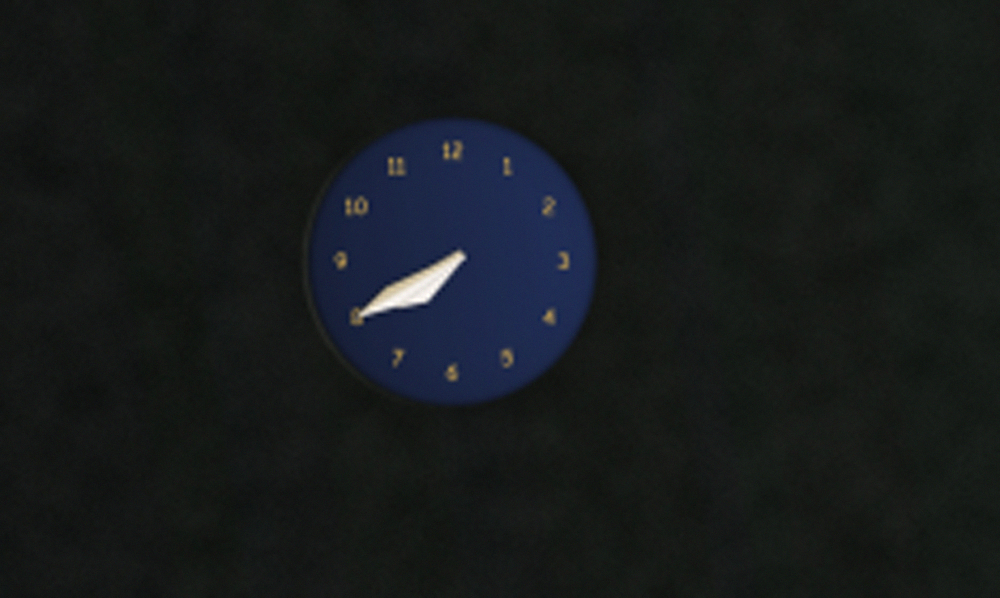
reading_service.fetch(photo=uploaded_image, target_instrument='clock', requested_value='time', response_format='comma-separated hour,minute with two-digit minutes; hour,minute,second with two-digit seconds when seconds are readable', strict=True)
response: 7,40
